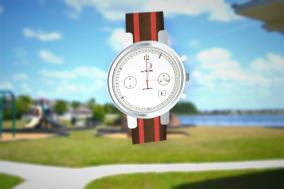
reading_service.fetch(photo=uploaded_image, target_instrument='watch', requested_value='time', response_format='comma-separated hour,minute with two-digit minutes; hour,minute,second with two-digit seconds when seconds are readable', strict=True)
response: 12,15
